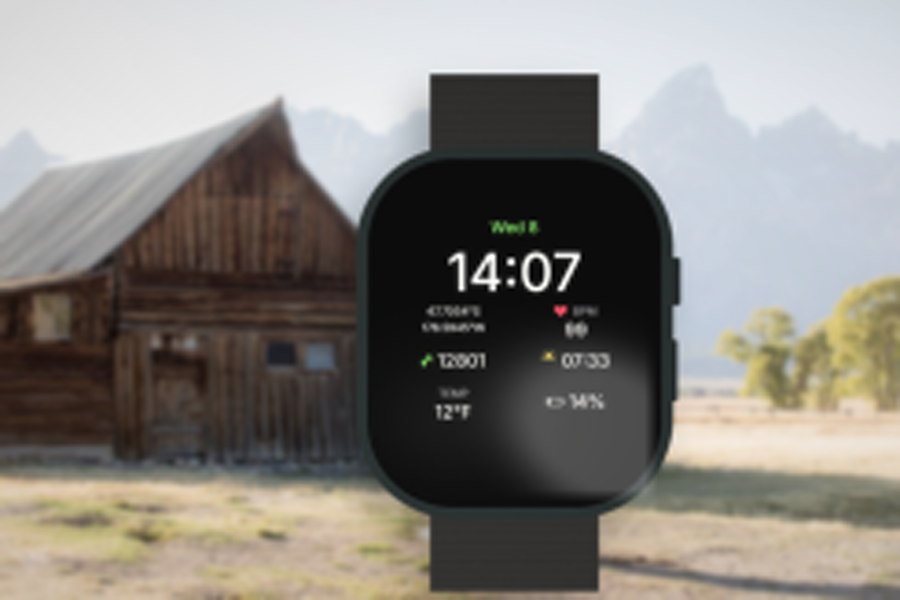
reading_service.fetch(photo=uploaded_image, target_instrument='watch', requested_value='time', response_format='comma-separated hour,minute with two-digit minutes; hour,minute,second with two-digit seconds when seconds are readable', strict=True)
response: 14,07
